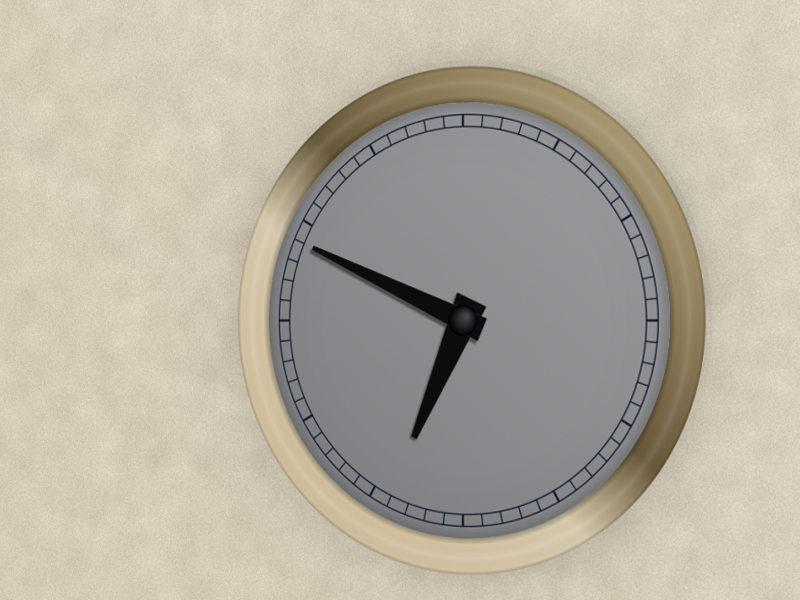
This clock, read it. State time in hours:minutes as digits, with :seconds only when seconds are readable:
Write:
6:49
